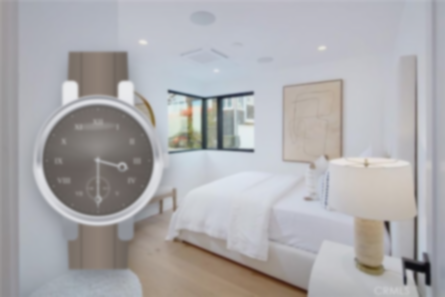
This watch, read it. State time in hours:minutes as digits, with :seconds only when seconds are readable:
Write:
3:30
